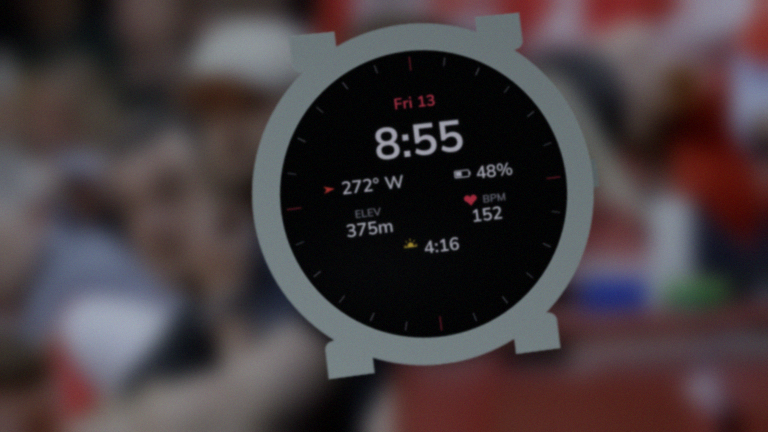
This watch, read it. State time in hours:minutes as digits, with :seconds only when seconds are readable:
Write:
8:55
